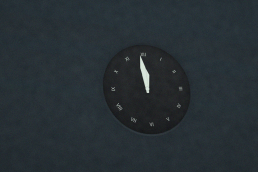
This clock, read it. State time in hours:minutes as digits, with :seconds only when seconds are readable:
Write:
11:59
